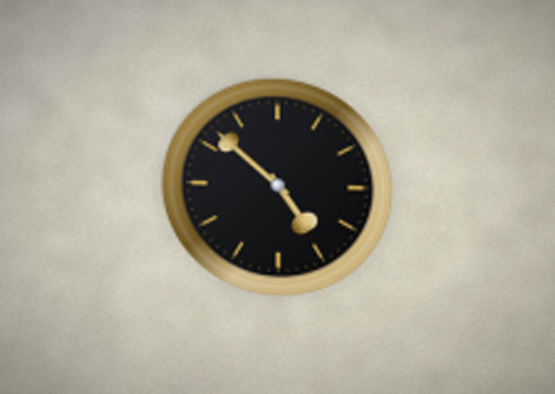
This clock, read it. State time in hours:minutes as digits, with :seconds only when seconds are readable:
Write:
4:52
